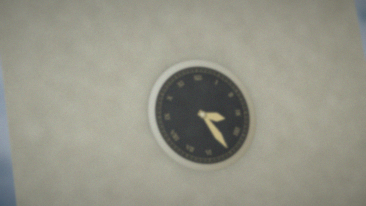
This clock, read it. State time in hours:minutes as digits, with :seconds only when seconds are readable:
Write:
3:25
